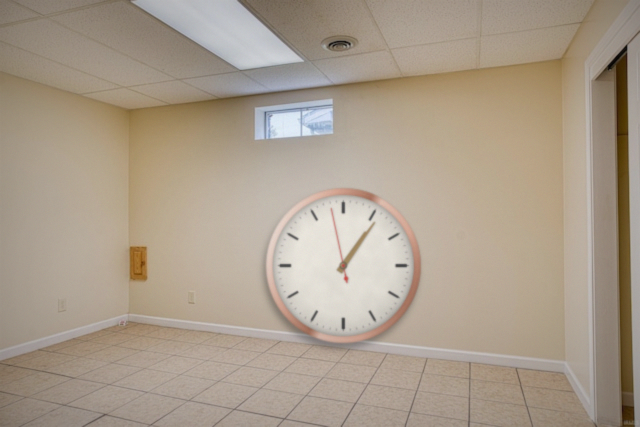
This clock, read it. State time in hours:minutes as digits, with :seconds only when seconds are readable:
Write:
1:05:58
